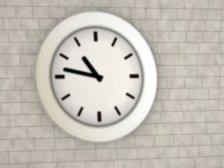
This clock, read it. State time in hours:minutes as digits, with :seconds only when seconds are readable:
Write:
10:47
